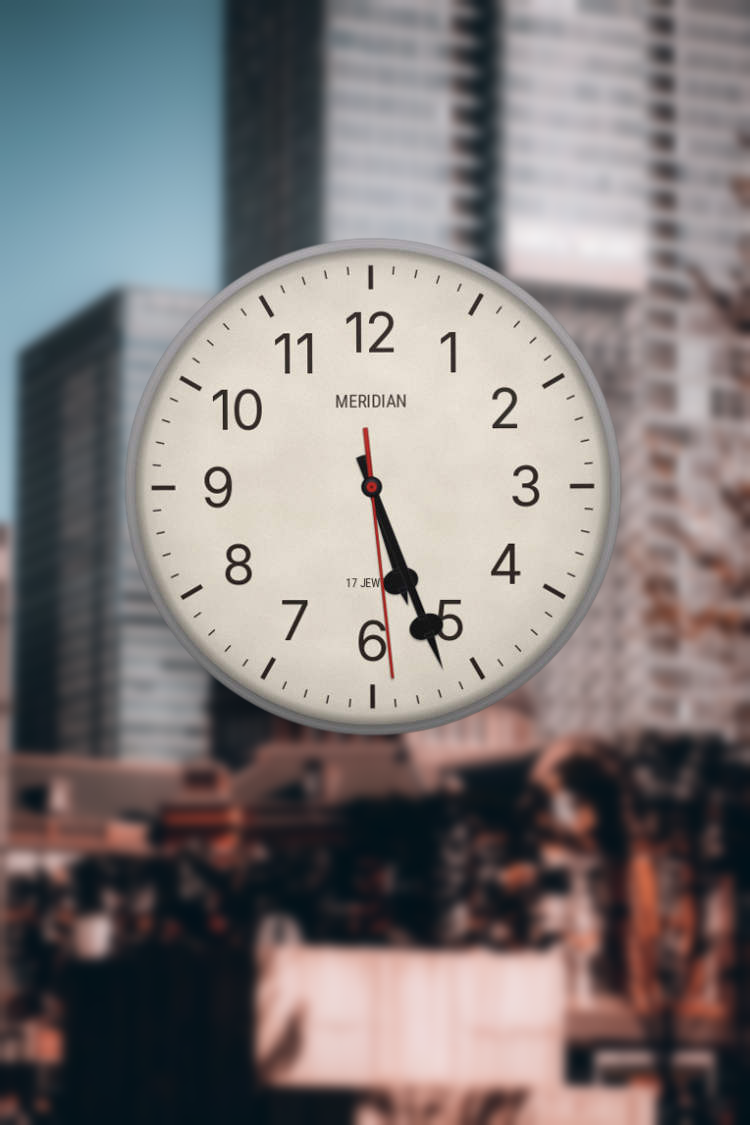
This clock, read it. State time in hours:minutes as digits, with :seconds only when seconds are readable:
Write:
5:26:29
